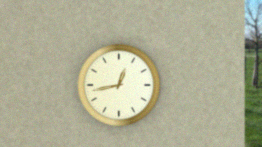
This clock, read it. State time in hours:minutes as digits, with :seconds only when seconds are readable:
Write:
12:43
